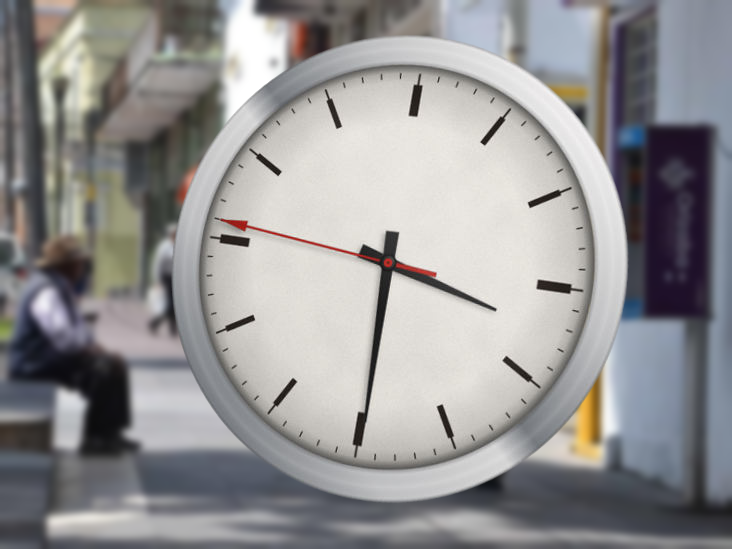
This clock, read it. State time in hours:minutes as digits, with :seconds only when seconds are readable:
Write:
3:29:46
